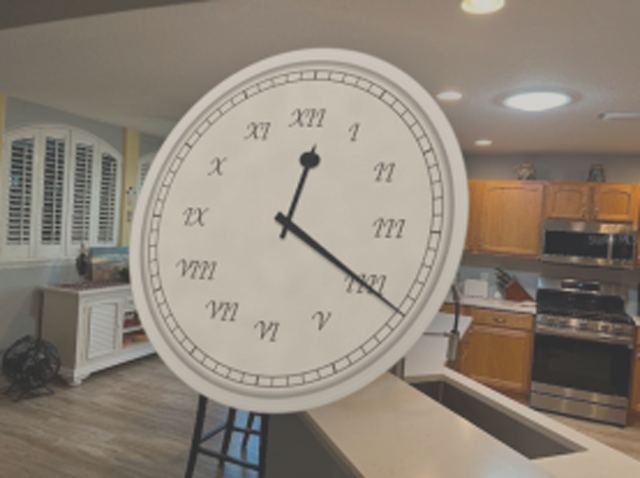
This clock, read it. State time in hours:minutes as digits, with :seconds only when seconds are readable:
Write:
12:20
